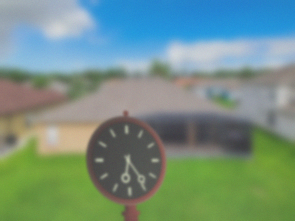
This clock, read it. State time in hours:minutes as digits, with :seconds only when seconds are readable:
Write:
6:24
